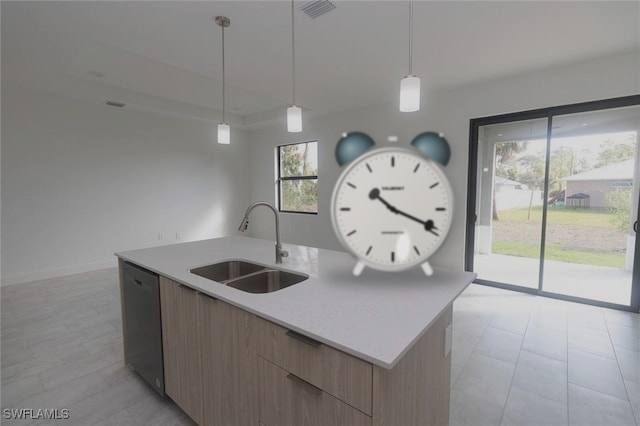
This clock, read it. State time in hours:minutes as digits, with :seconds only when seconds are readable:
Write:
10:19
